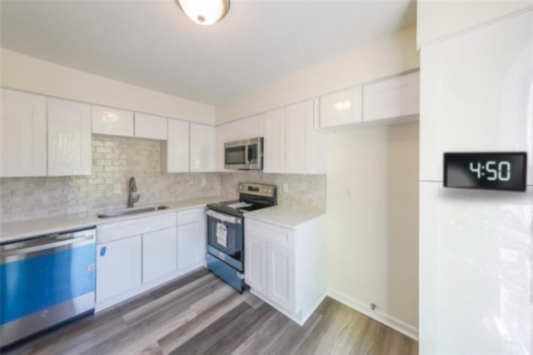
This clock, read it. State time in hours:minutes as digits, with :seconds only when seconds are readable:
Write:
4:50
